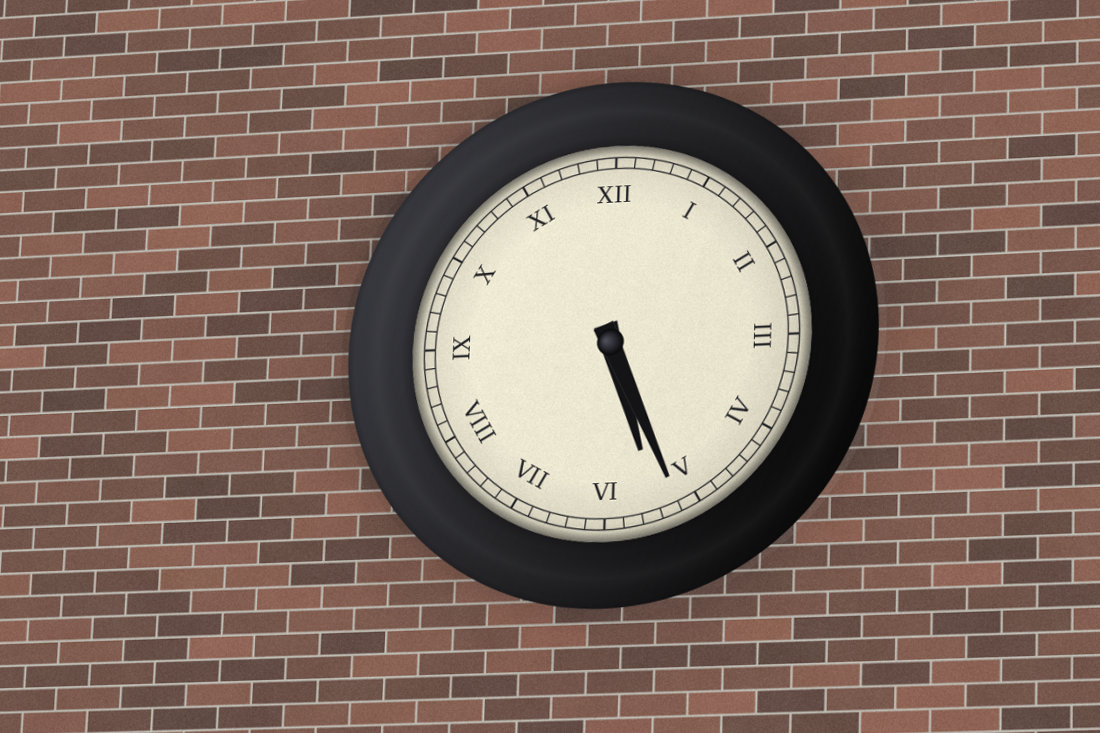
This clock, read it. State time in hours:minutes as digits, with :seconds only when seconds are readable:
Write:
5:26
